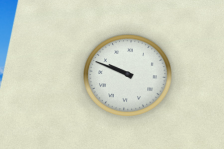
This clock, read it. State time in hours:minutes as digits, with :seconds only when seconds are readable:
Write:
9:48
